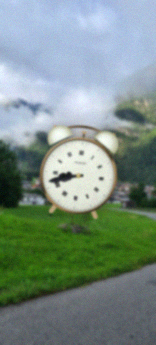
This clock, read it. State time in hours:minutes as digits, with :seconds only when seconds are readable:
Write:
8:42
